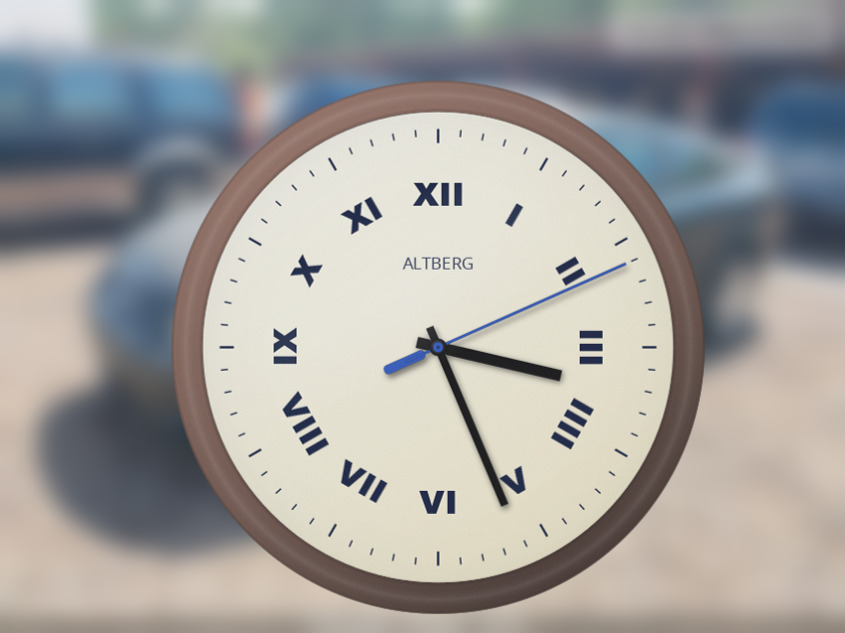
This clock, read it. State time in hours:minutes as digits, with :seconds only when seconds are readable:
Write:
3:26:11
